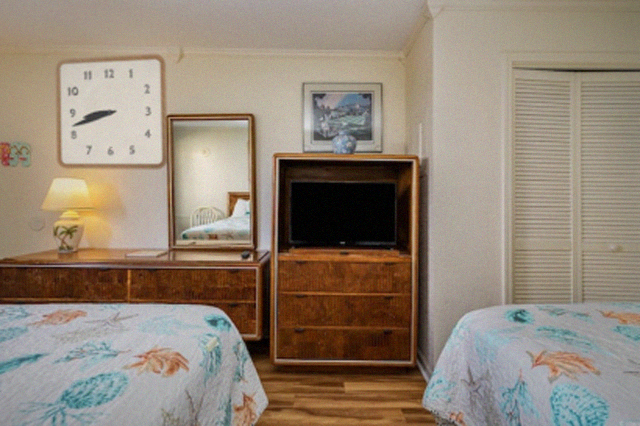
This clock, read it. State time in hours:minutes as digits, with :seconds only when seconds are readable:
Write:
8:42
